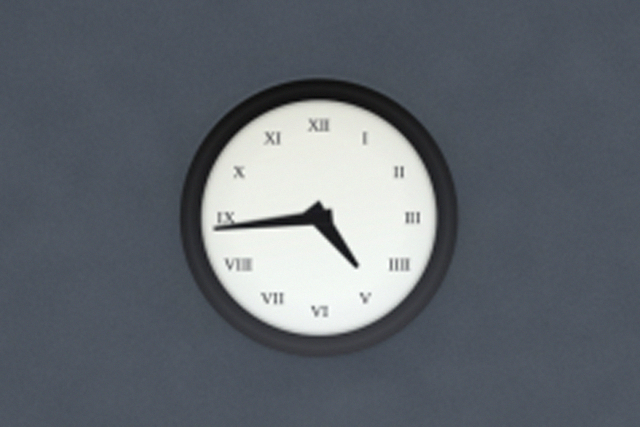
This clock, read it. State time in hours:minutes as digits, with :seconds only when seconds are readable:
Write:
4:44
